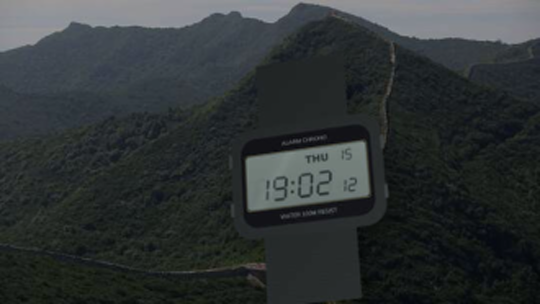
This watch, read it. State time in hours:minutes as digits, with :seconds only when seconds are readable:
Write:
19:02:12
